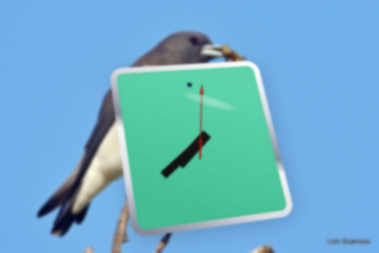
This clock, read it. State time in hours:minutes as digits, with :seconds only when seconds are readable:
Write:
7:39:02
